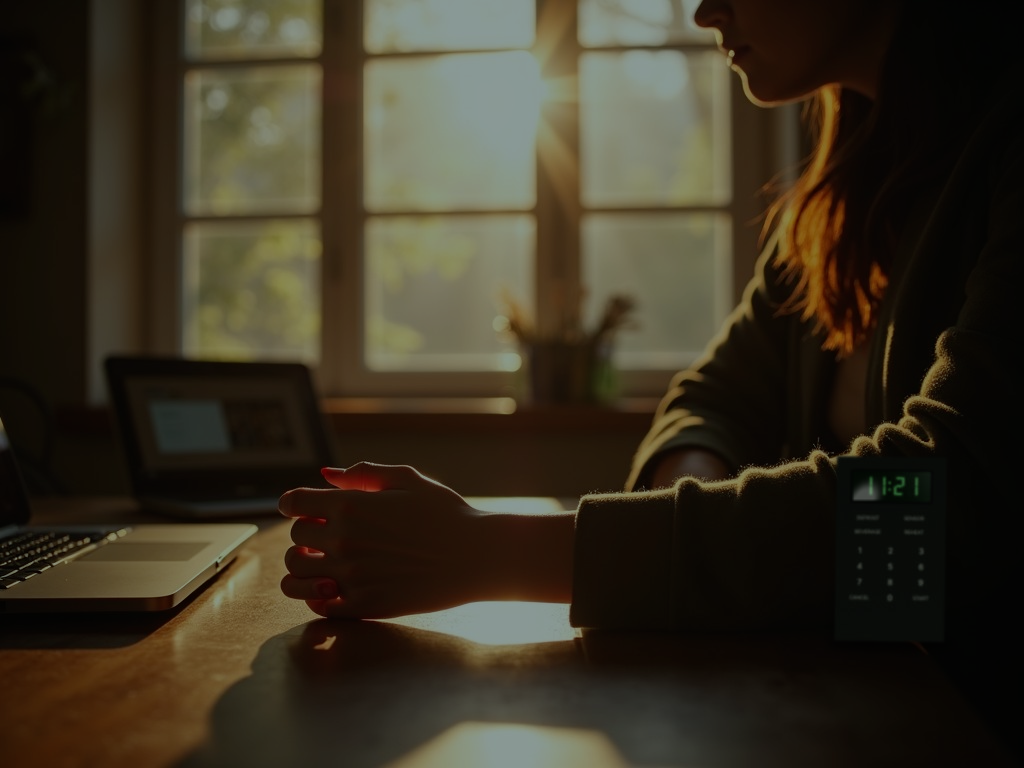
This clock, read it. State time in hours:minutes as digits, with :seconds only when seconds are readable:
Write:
11:21
